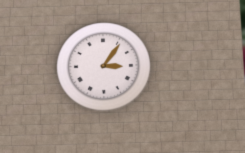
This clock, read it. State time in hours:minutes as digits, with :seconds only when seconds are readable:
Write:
3:06
